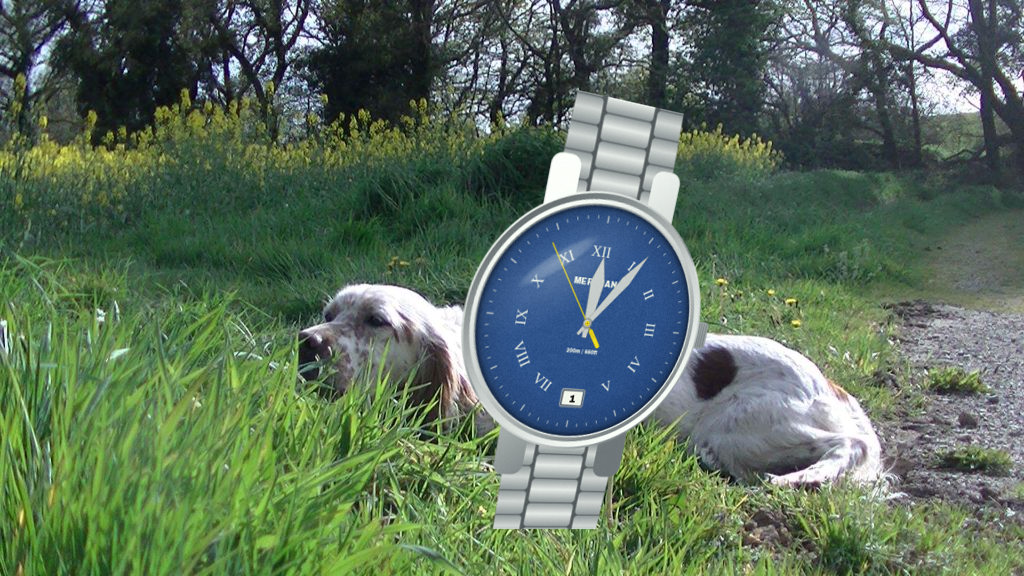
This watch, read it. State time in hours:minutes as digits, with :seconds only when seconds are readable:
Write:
12:05:54
